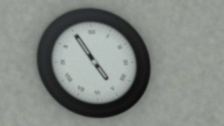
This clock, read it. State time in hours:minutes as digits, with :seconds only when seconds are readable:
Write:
4:55
